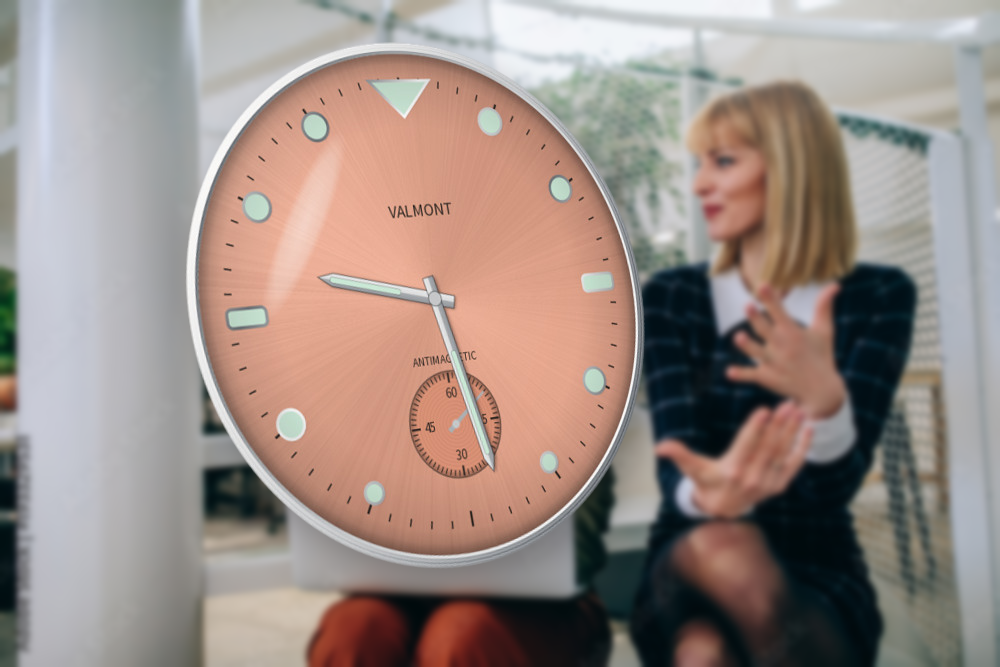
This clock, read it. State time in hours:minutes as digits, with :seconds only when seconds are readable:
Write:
9:28:09
